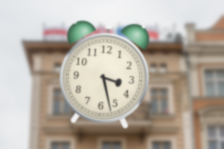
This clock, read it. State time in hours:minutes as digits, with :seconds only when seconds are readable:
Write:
3:27
